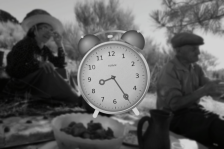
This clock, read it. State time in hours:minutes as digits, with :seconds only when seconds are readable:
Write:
8:25
